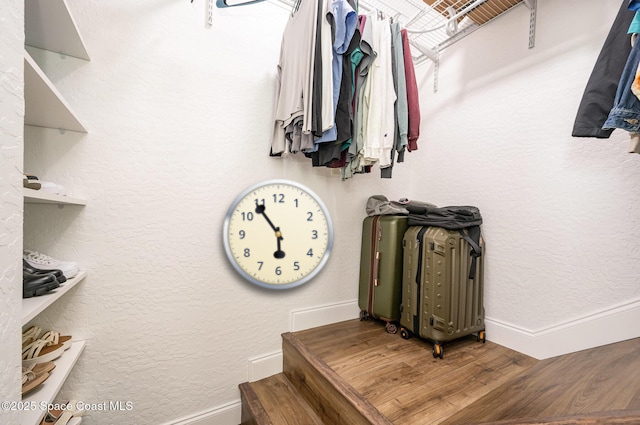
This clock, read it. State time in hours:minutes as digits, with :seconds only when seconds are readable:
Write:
5:54
